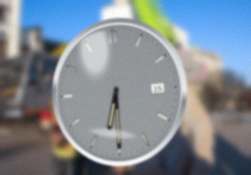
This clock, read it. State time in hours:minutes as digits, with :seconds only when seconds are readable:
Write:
6:30
